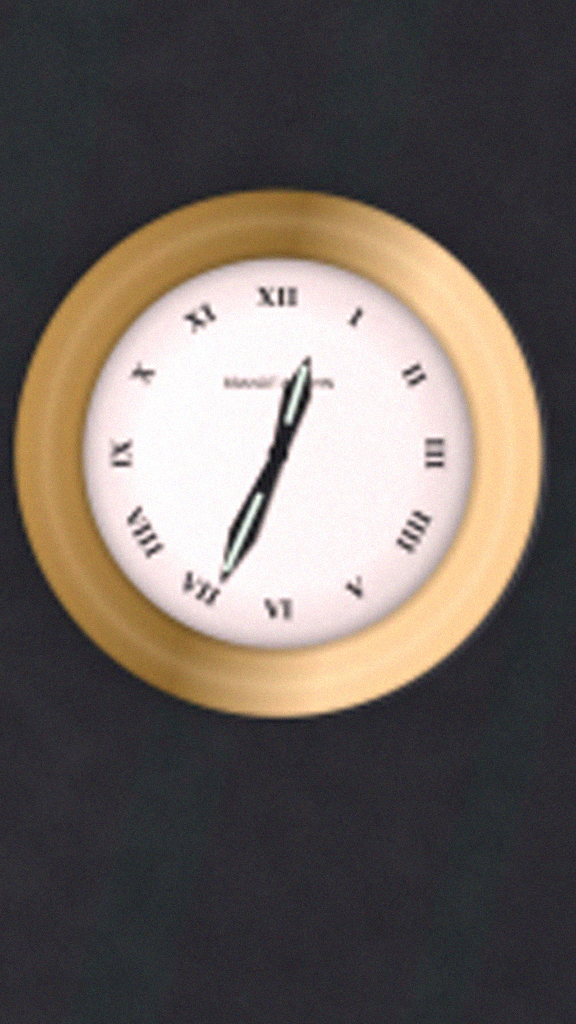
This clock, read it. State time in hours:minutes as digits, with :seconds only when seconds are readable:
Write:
12:34
